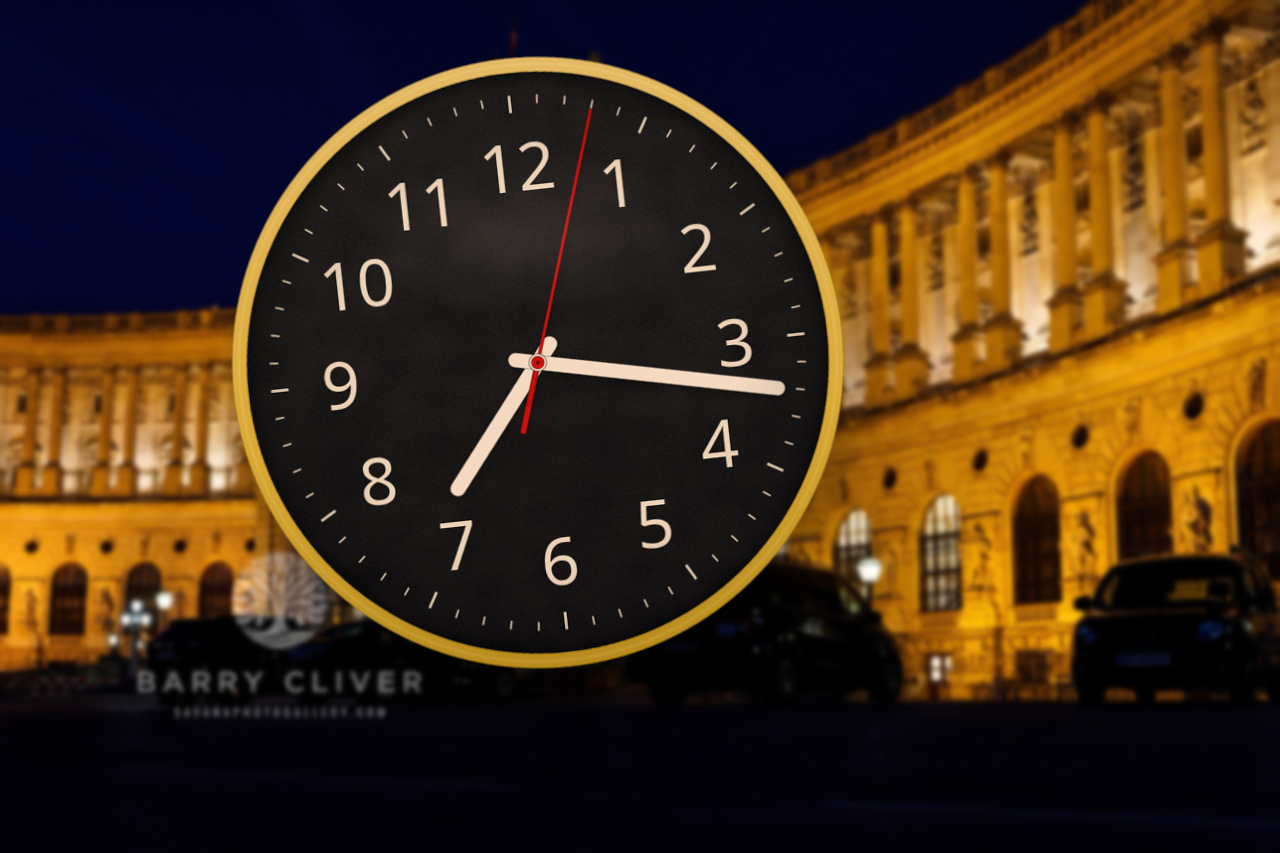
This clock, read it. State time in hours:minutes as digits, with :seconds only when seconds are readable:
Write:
7:17:03
